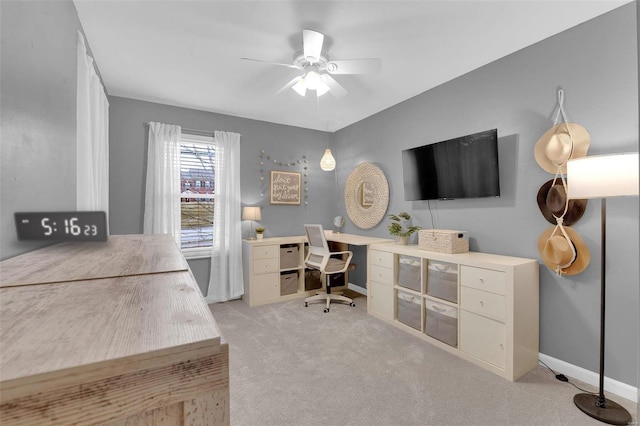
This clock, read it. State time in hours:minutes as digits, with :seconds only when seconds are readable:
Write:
5:16:23
